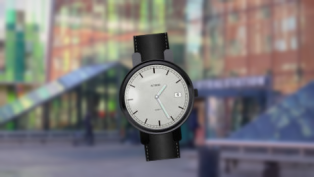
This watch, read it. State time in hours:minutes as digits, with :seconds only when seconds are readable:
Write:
1:26
